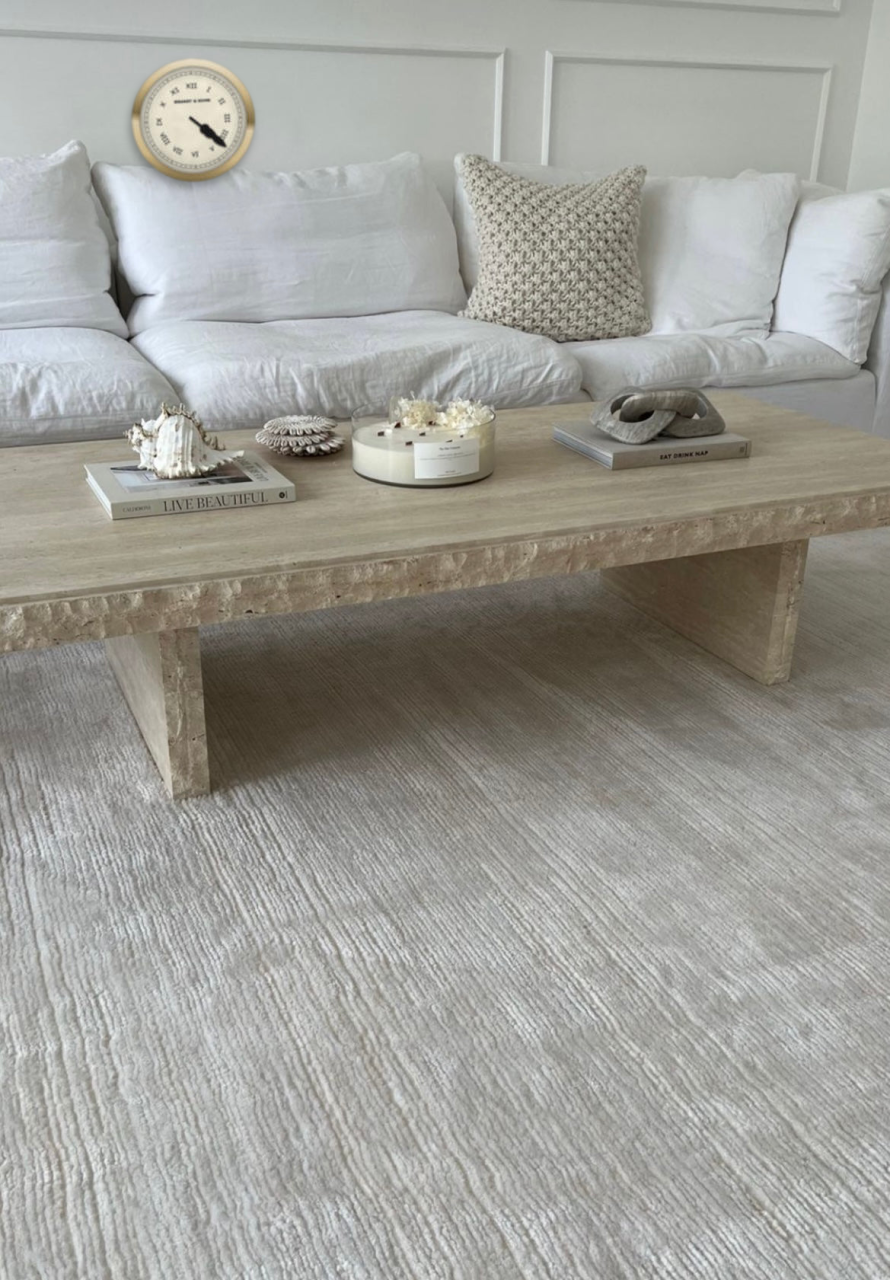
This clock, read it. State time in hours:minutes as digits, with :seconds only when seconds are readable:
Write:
4:22
